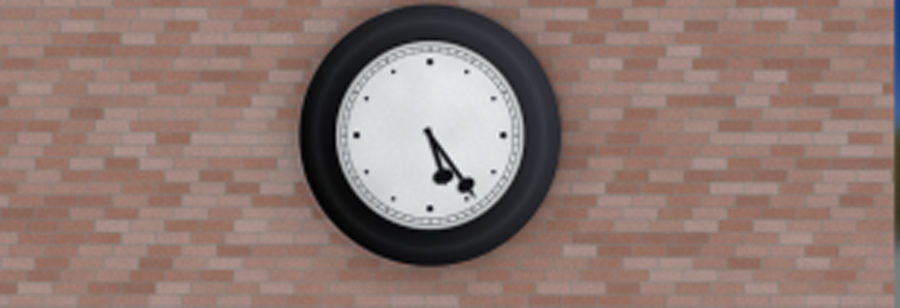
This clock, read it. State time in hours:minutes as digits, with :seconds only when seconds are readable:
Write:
5:24
